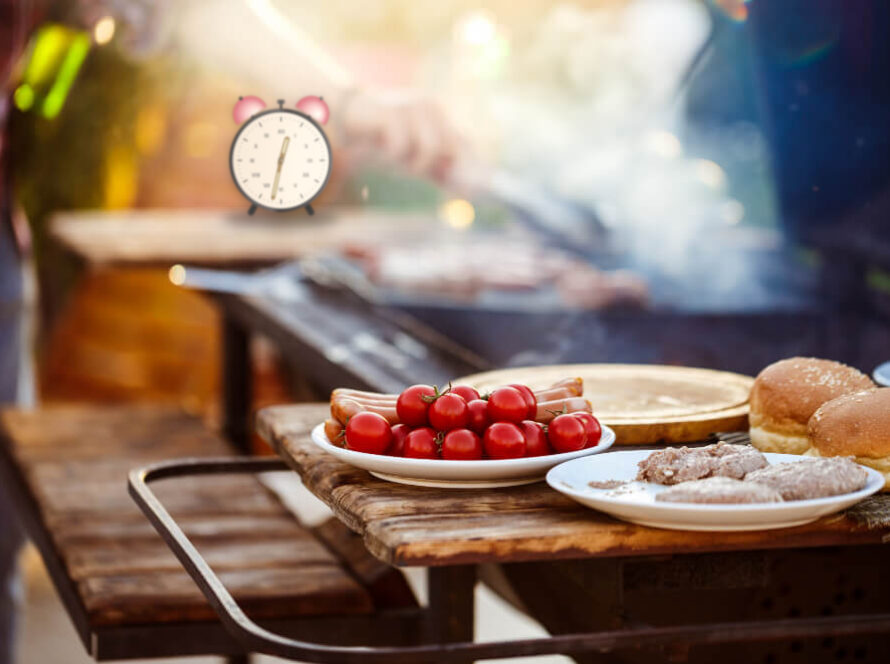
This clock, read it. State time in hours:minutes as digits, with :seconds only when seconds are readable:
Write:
12:32
